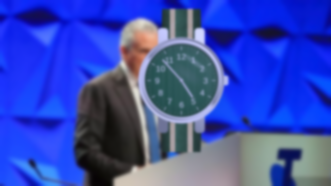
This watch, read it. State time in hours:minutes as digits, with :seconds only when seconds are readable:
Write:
4:53
